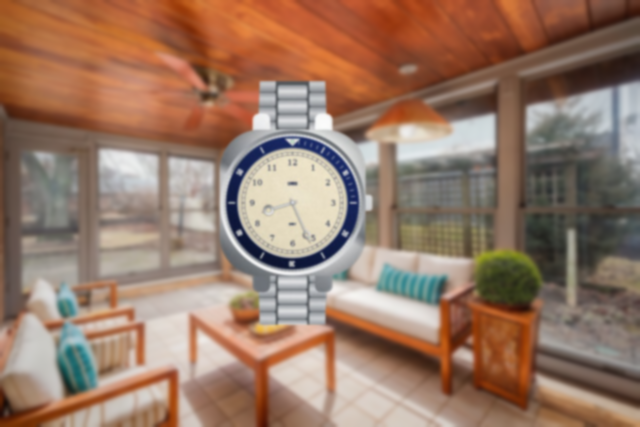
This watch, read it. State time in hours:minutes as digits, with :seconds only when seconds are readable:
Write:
8:26
